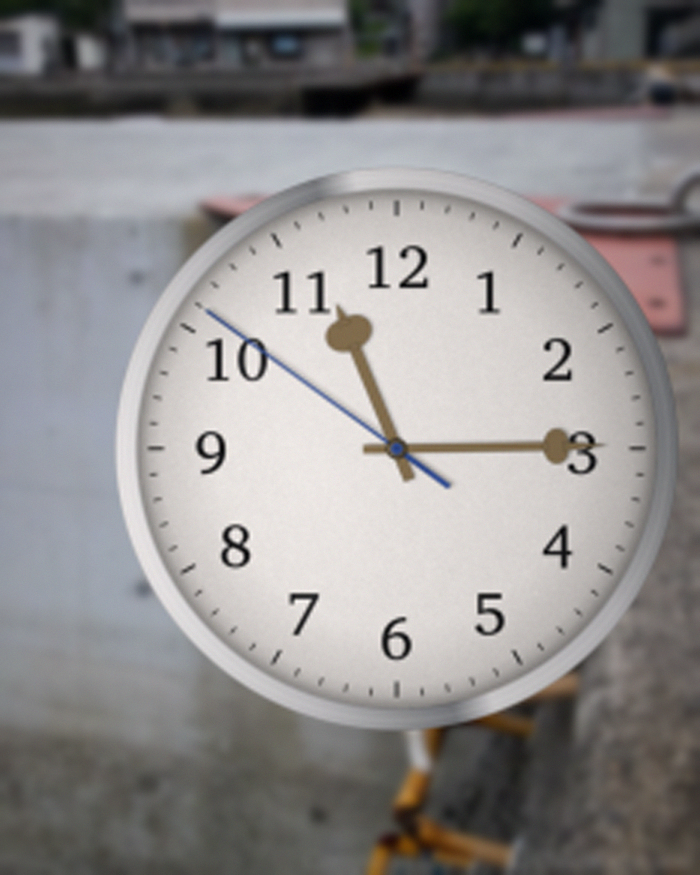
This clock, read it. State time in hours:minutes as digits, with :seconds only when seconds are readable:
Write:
11:14:51
